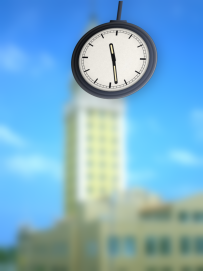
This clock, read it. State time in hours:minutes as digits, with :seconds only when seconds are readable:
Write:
11:28
